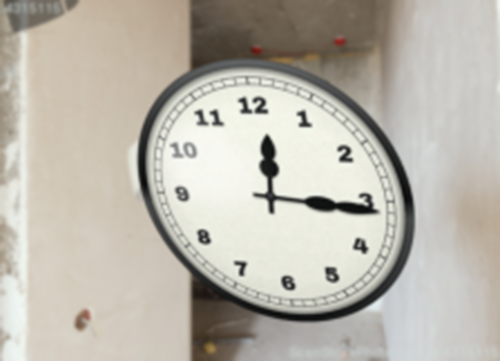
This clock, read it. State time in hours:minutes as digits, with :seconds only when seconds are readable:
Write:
12:16
